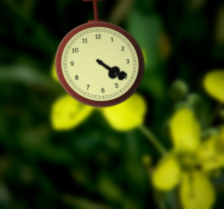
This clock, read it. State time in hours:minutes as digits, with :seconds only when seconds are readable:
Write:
4:21
